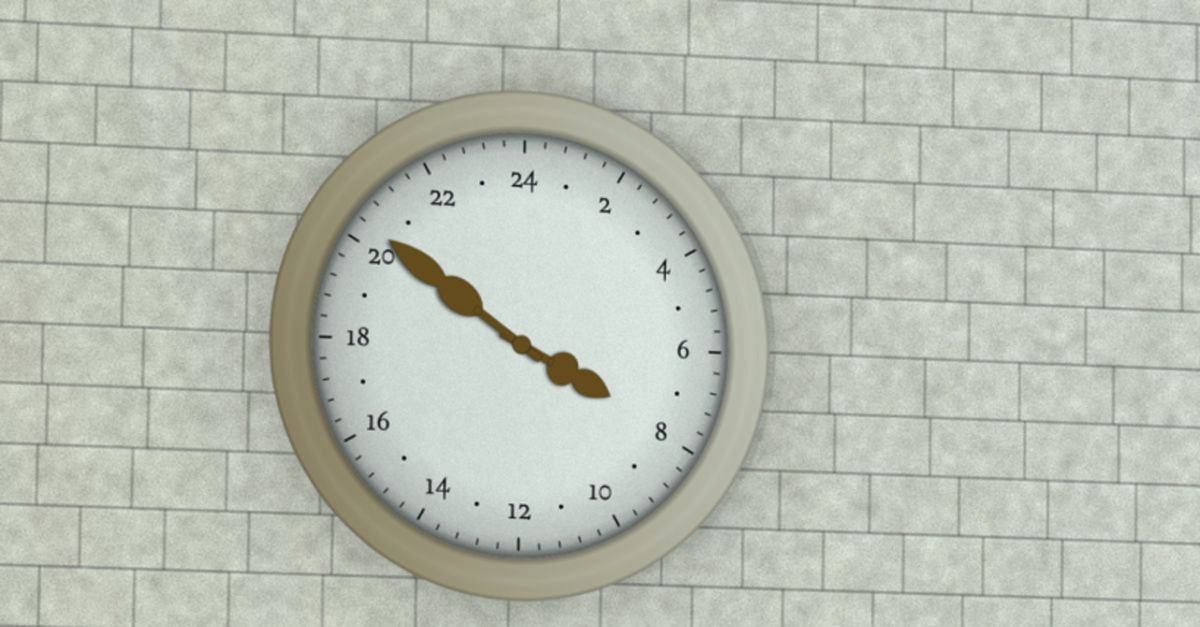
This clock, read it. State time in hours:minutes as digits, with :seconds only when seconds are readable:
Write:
7:51
